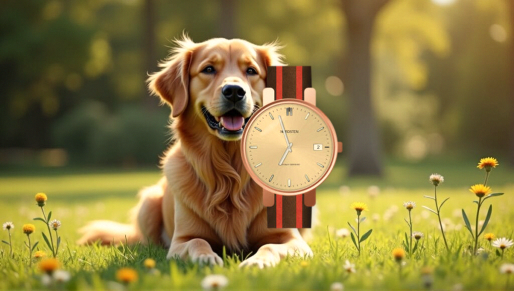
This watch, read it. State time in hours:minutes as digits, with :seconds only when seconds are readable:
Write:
6:57
